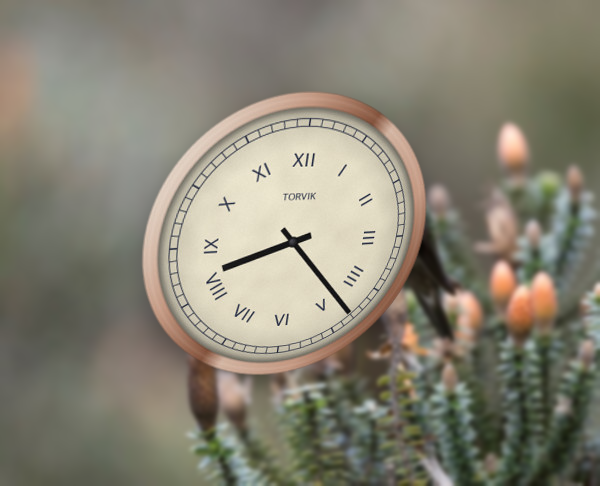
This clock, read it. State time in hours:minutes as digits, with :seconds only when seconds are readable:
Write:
8:23
